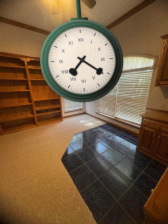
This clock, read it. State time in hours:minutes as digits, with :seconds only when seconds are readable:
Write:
7:21
